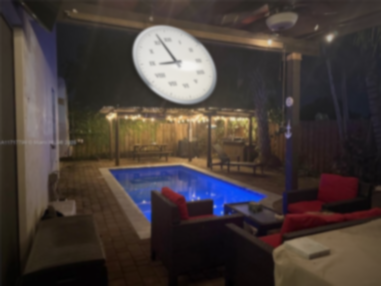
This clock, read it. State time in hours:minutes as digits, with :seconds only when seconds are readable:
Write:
8:57
